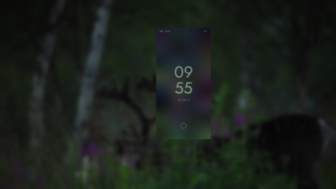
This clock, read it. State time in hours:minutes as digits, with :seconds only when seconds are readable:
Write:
9:55
